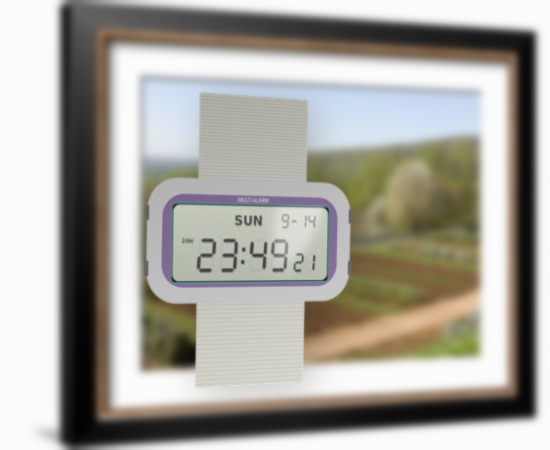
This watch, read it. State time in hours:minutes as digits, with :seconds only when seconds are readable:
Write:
23:49:21
